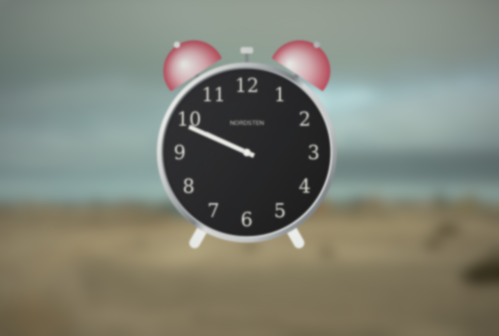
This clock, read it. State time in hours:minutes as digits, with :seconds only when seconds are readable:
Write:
9:49
